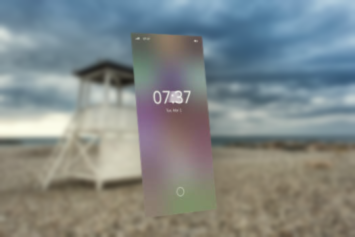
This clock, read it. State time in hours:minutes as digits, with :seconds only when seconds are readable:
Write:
7:37
